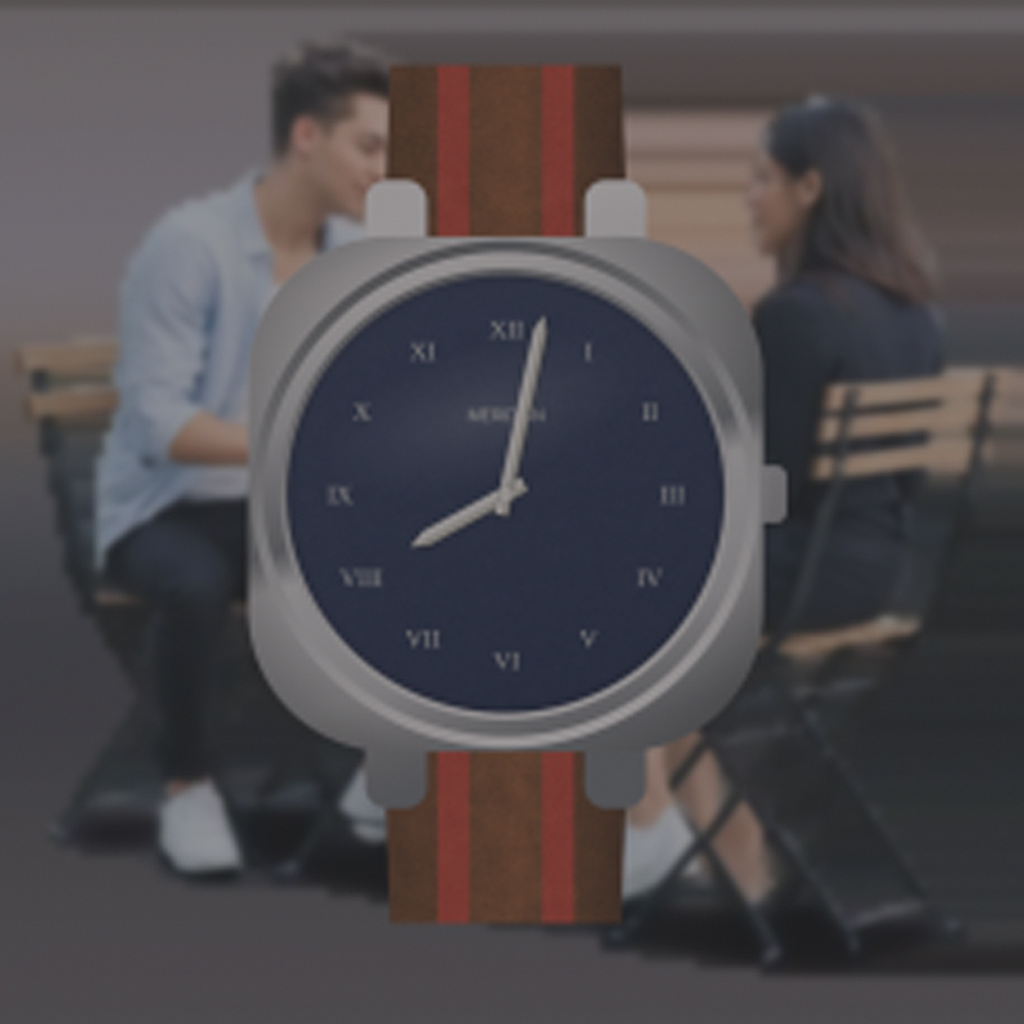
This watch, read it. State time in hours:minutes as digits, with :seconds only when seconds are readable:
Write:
8:02
